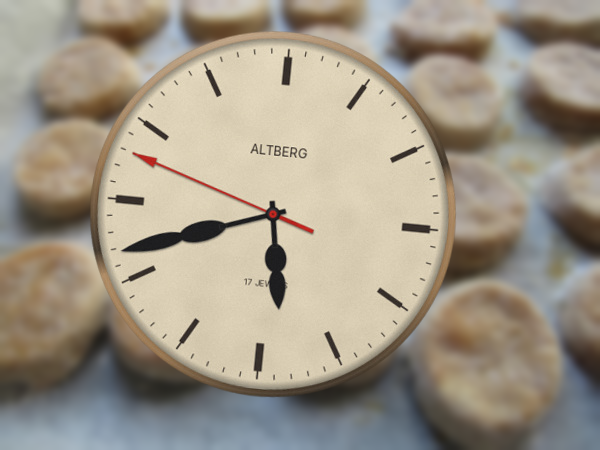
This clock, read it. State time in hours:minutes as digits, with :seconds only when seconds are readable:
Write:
5:41:48
